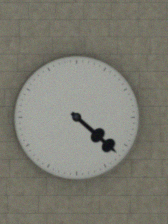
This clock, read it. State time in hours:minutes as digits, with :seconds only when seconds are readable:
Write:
4:22
